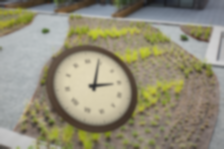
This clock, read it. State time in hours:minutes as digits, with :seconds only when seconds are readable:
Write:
3:04
